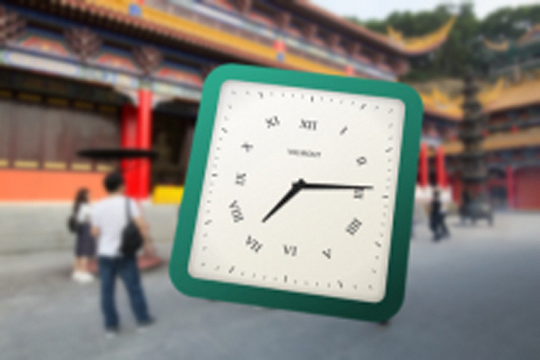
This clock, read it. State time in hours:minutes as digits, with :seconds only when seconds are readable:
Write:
7:14
